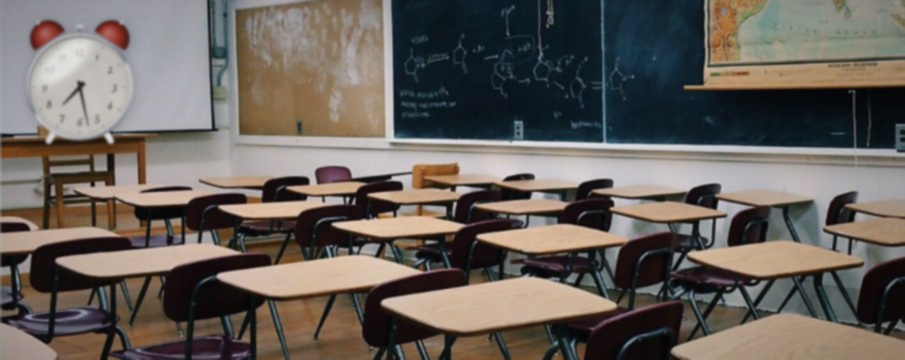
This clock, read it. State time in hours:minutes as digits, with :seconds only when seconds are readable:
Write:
7:28
